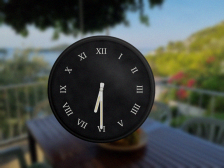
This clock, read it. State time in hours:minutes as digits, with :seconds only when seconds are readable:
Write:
6:30
